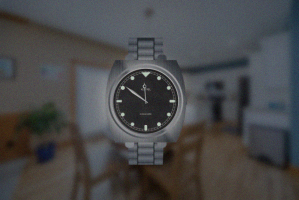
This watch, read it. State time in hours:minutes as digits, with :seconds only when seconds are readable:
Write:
11:51
